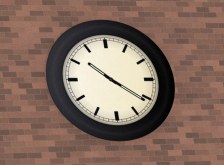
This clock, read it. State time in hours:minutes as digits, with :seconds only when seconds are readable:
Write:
10:21
